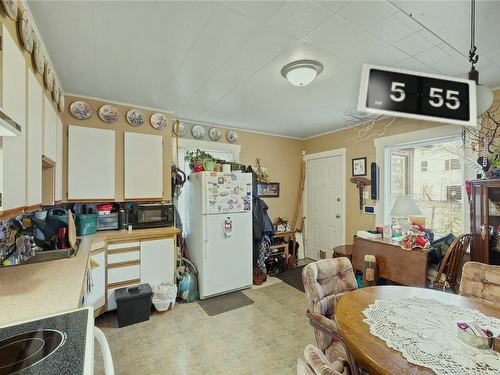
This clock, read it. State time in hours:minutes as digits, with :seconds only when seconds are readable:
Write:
5:55
